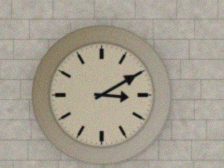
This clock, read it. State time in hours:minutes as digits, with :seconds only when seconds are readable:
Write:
3:10
